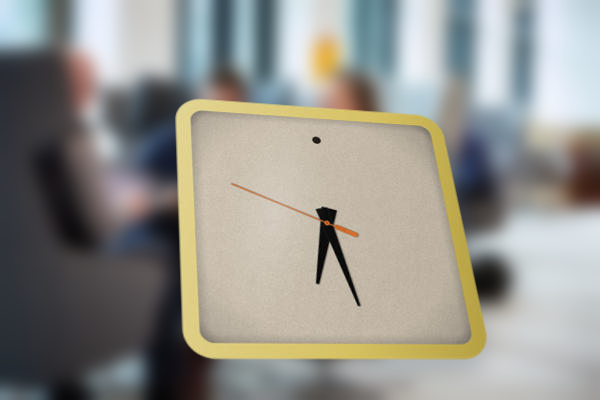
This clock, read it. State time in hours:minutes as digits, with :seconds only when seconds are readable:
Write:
6:27:49
